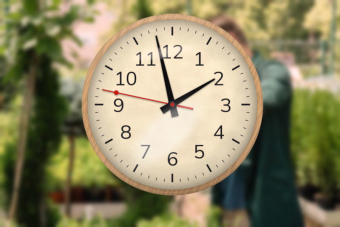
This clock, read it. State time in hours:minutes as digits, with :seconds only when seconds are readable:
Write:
1:57:47
